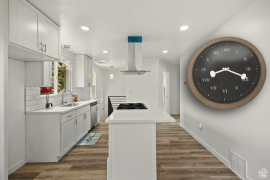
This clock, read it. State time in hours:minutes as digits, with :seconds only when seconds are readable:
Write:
8:19
